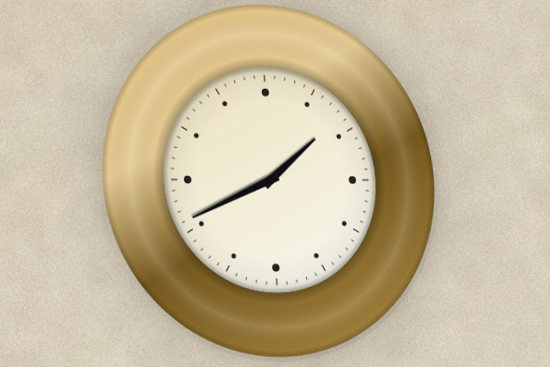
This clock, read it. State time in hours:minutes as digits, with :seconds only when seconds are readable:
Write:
1:41
